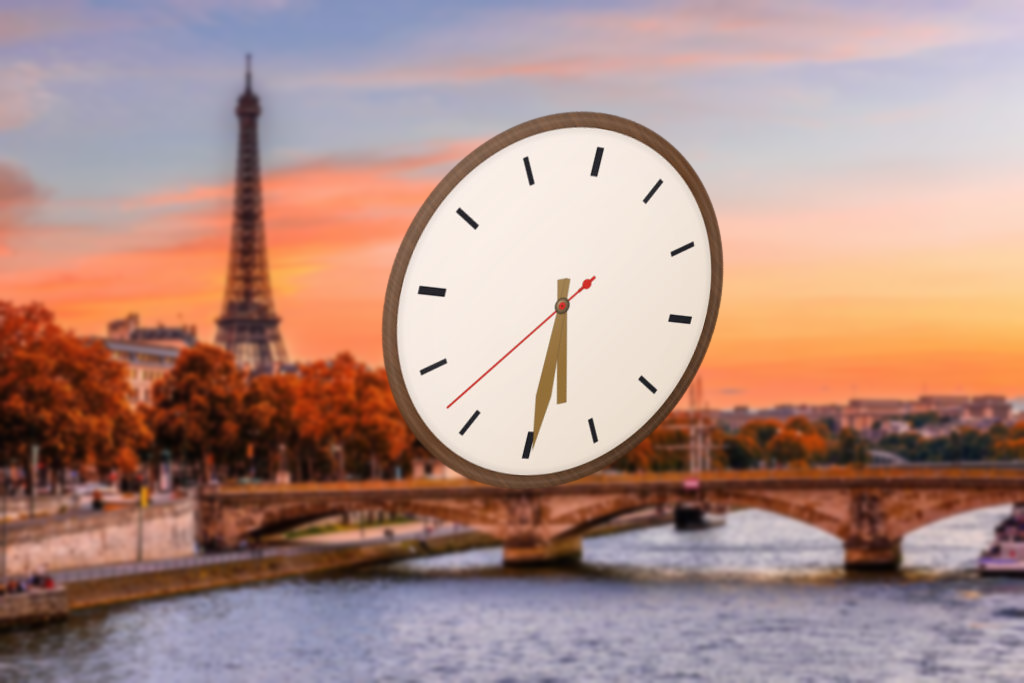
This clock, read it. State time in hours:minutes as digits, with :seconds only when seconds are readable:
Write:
5:29:37
